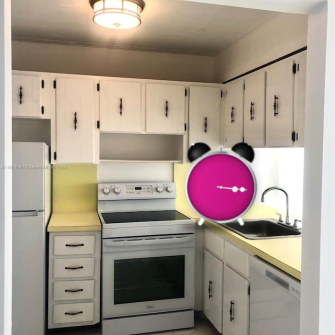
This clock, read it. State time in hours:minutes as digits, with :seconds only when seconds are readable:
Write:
3:16
